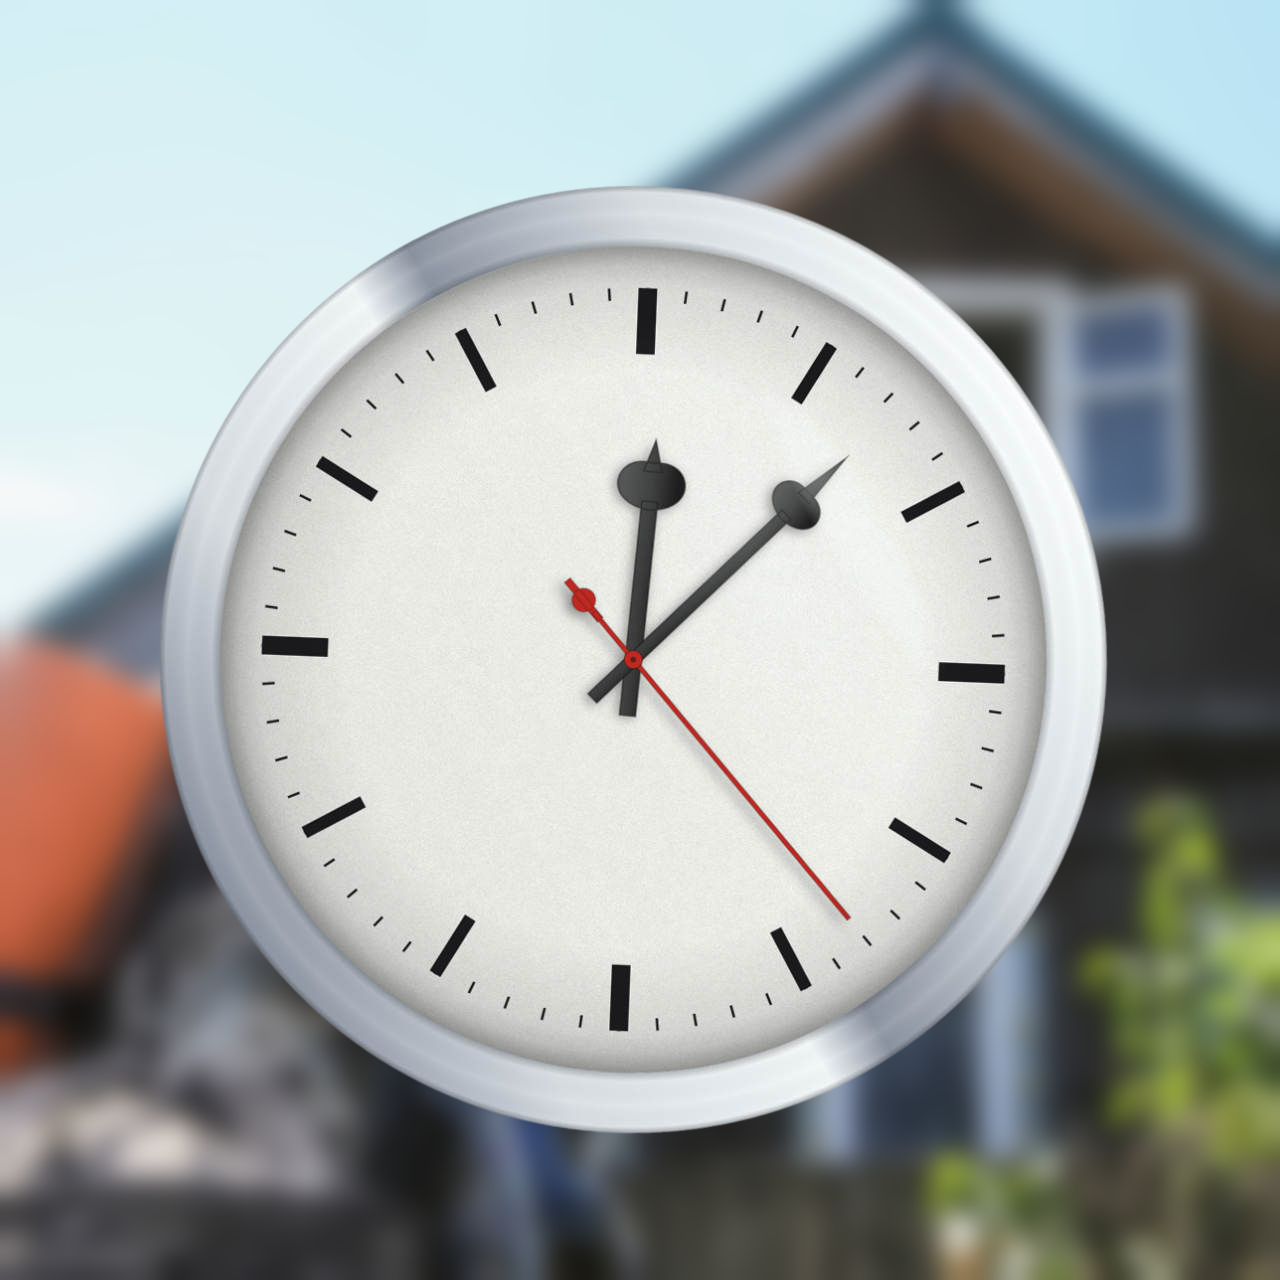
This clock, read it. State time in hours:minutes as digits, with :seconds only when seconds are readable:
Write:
12:07:23
